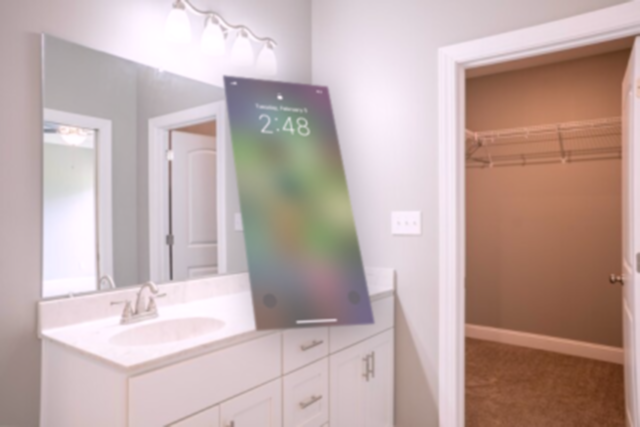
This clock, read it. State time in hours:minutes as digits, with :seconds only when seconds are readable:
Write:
2:48
